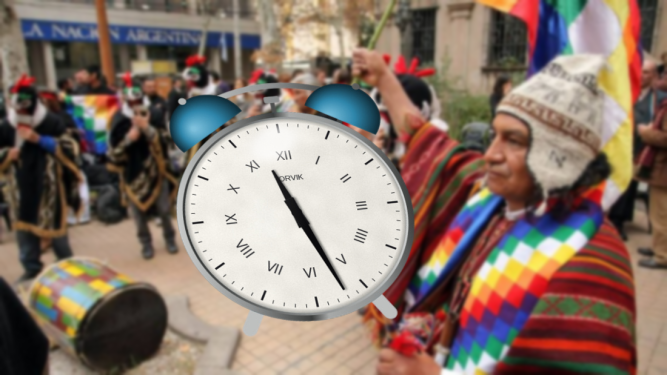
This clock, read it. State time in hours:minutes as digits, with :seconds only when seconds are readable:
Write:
11:27
